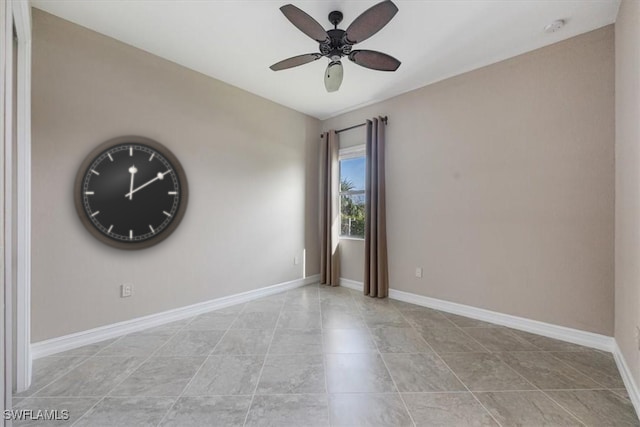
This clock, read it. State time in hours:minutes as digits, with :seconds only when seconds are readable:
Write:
12:10
